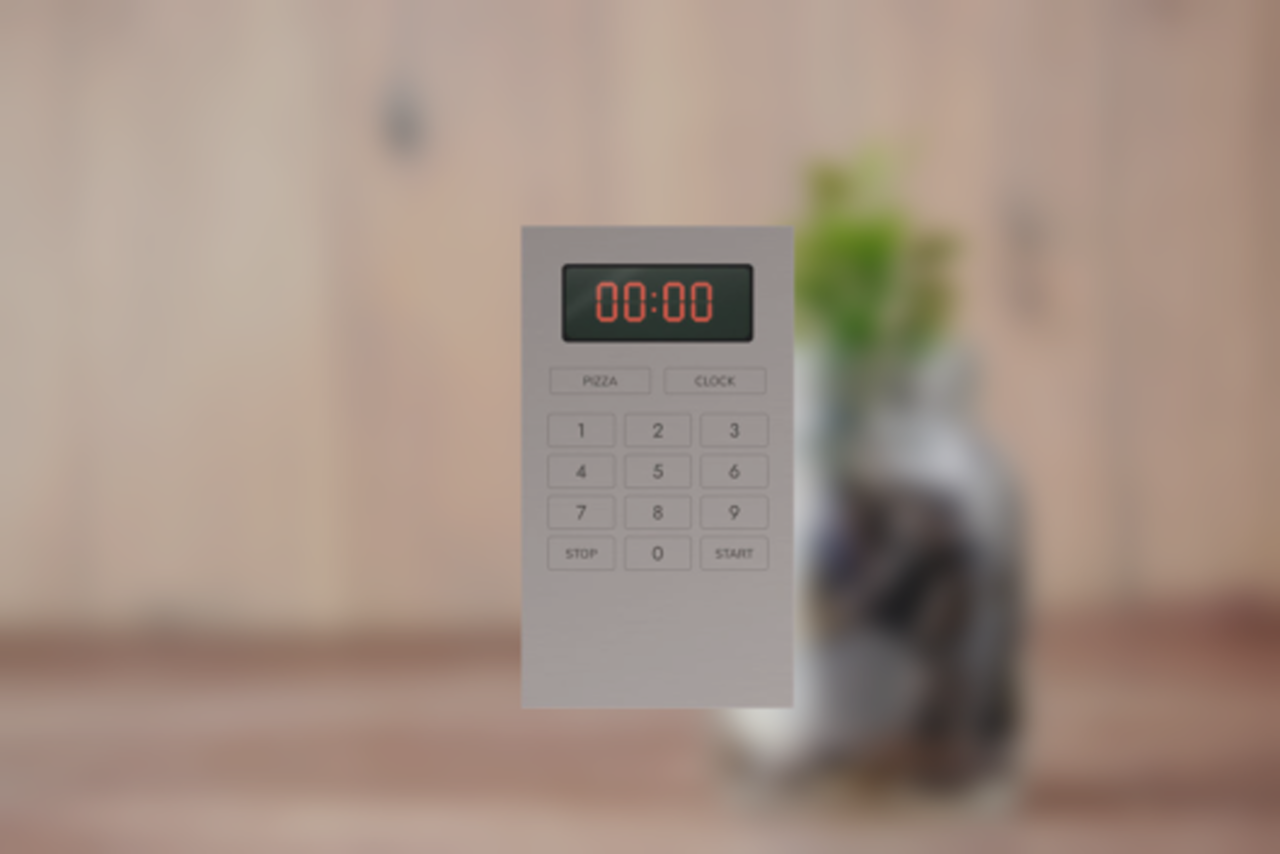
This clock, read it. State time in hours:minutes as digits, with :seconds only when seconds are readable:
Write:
0:00
